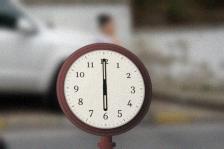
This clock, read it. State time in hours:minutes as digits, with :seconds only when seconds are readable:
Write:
6:00
